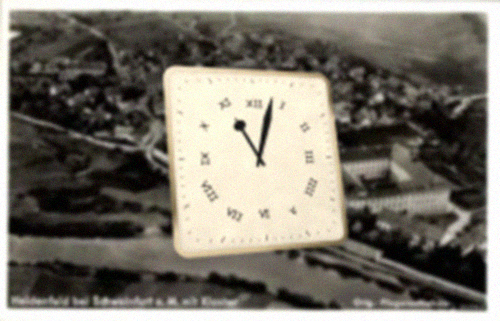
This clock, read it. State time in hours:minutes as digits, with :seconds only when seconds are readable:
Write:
11:03
